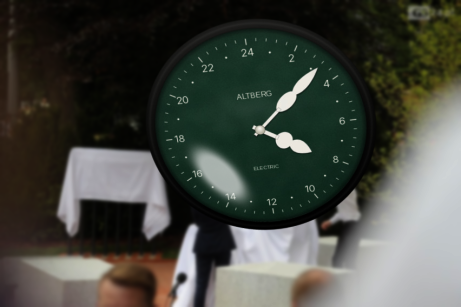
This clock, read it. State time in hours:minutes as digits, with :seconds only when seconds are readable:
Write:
8:08
